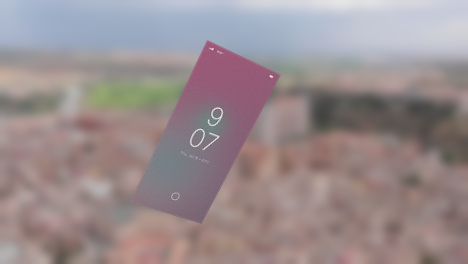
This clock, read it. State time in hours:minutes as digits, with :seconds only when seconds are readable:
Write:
9:07
